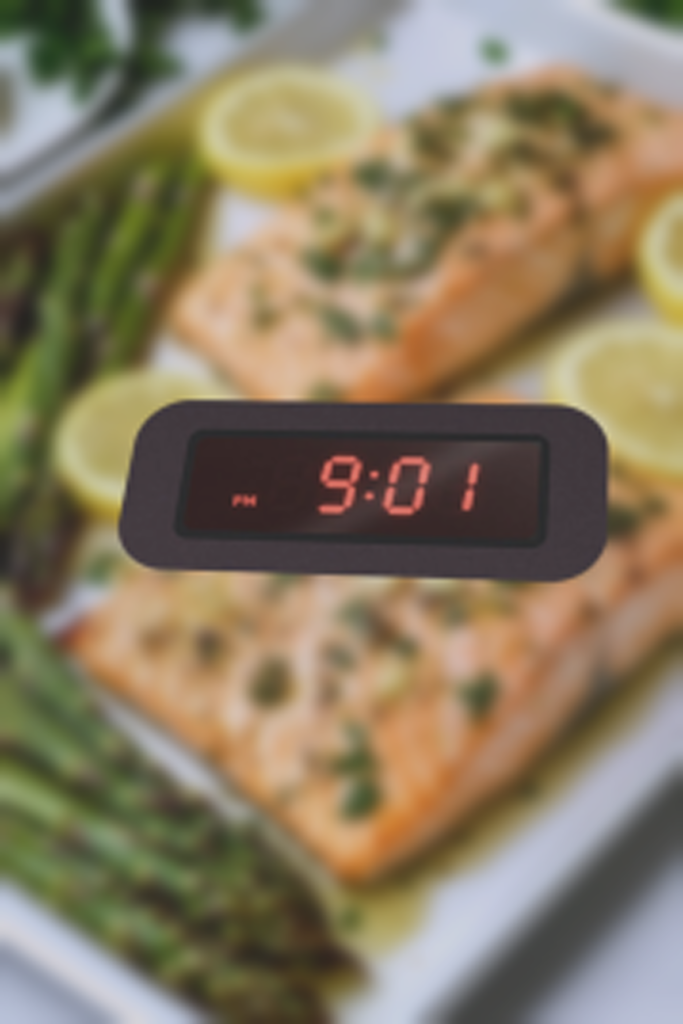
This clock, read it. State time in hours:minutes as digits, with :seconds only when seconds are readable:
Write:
9:01
